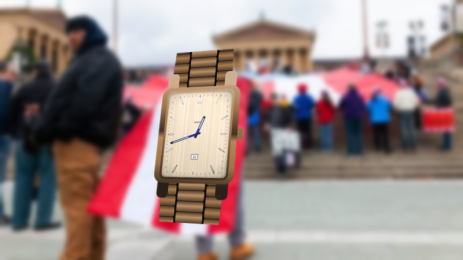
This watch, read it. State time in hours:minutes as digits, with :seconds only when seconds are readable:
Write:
12:42
